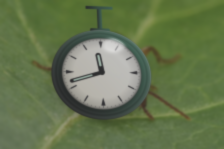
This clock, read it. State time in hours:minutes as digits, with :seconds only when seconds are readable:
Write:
11:42
